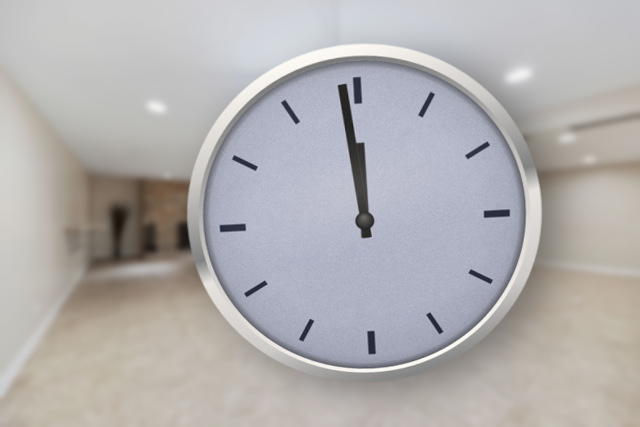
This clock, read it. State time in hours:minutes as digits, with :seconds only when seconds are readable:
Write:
11:59
